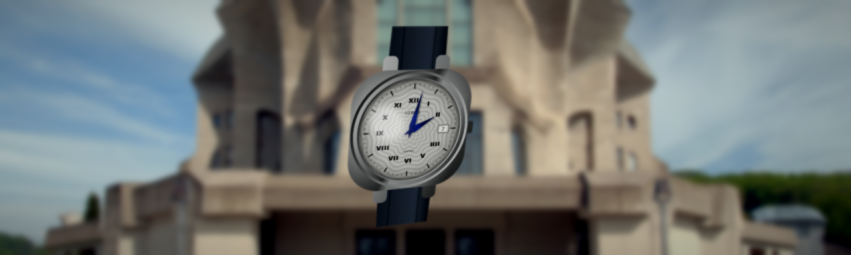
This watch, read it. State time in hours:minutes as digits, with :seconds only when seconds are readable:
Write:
2:02
